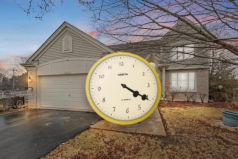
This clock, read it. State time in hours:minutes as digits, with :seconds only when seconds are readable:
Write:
4:21
